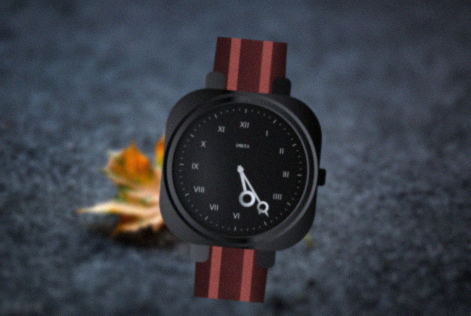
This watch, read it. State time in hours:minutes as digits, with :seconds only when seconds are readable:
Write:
5:24
